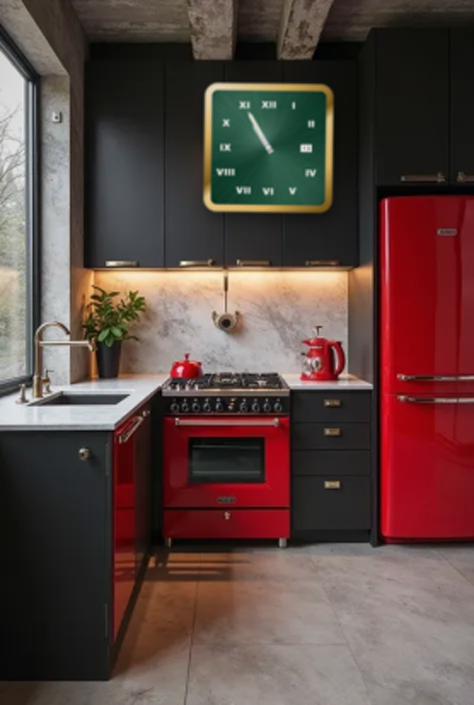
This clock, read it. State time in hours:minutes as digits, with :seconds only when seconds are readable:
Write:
10:55
